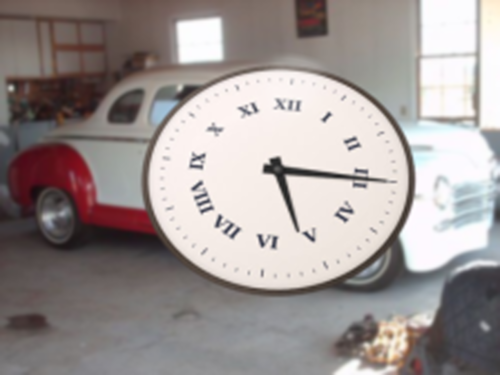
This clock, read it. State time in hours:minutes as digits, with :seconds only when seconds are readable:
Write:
5:15
